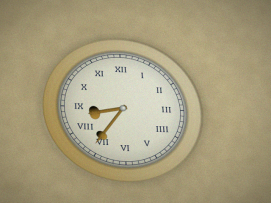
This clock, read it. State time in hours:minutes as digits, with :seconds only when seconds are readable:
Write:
8:36
